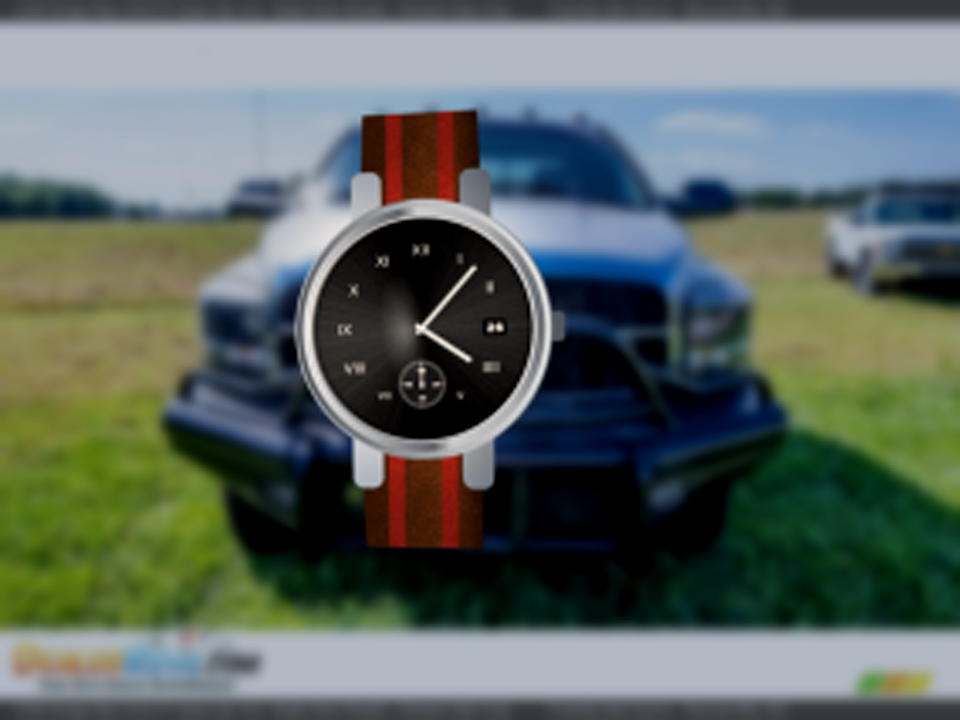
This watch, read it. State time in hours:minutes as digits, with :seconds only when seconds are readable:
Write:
4:07
